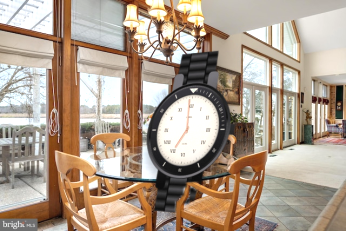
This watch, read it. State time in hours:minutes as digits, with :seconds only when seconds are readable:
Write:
6:59
